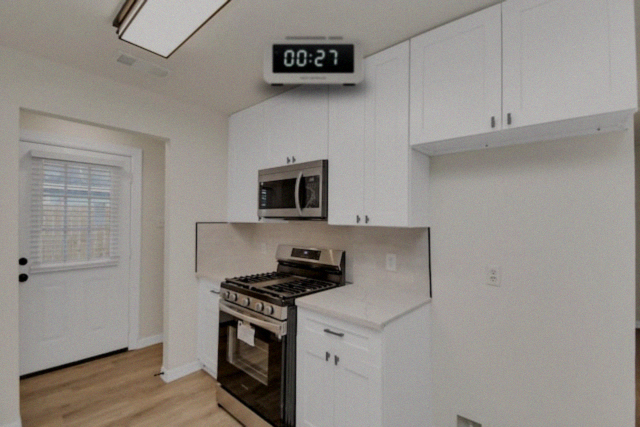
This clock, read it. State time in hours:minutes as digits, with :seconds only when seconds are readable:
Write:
0:27
